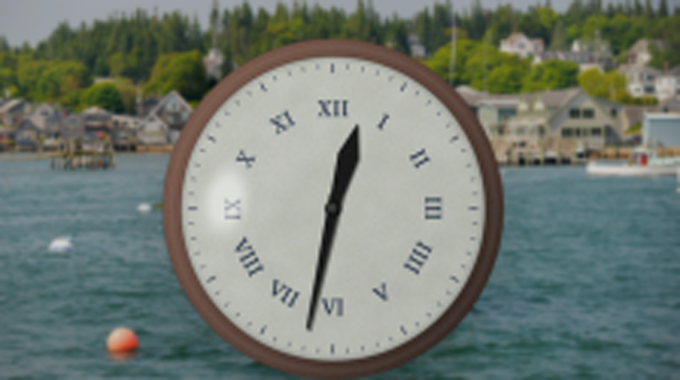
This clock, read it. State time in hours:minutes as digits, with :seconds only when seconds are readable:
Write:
12:32
